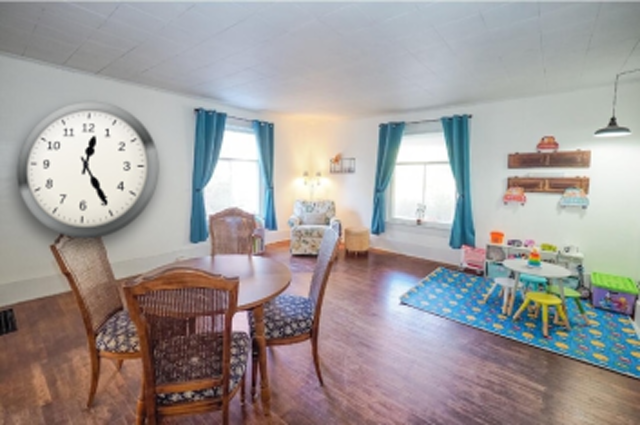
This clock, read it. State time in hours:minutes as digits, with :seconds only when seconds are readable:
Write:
12:25
